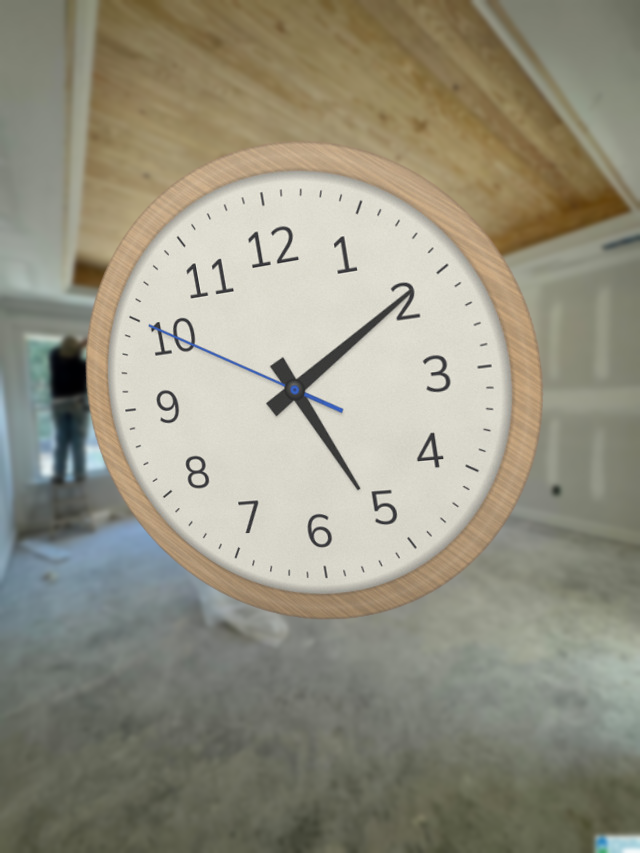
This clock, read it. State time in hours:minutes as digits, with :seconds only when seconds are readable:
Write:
5:09:50
